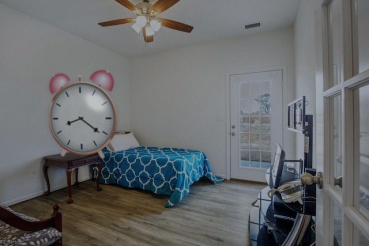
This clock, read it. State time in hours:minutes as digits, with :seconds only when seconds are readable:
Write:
8:21
